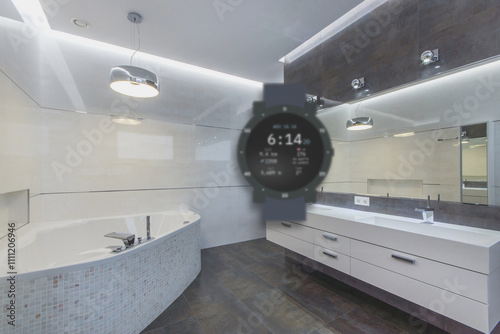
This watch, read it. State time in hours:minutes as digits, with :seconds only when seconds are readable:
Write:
6:14
